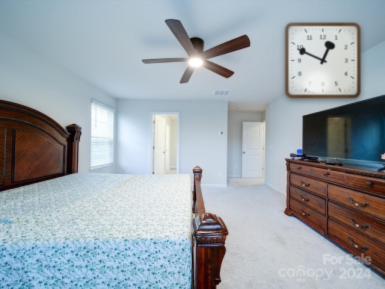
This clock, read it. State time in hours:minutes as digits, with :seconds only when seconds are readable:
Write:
12:49
